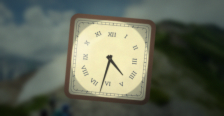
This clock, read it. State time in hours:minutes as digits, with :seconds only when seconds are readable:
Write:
4:32
